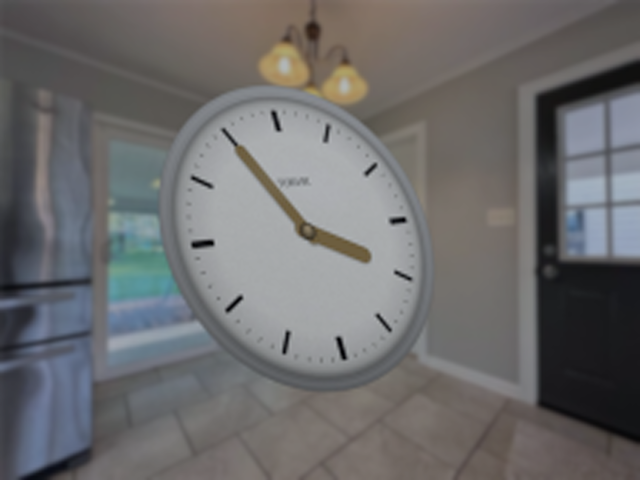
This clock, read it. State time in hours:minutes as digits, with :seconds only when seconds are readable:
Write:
3:55
